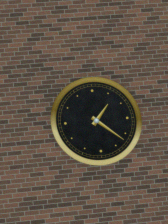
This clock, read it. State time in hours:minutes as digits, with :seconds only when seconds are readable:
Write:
1:22
